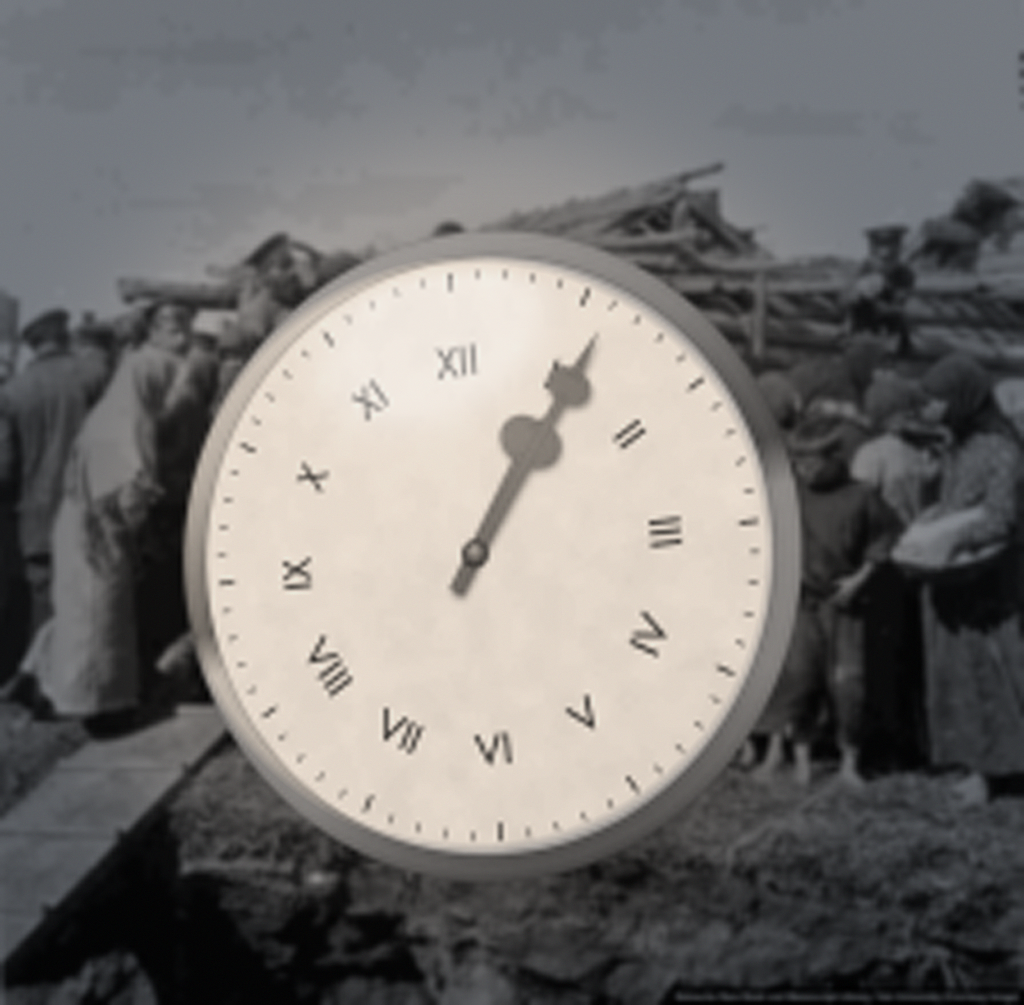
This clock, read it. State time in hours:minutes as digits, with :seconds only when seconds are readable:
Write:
1:06
